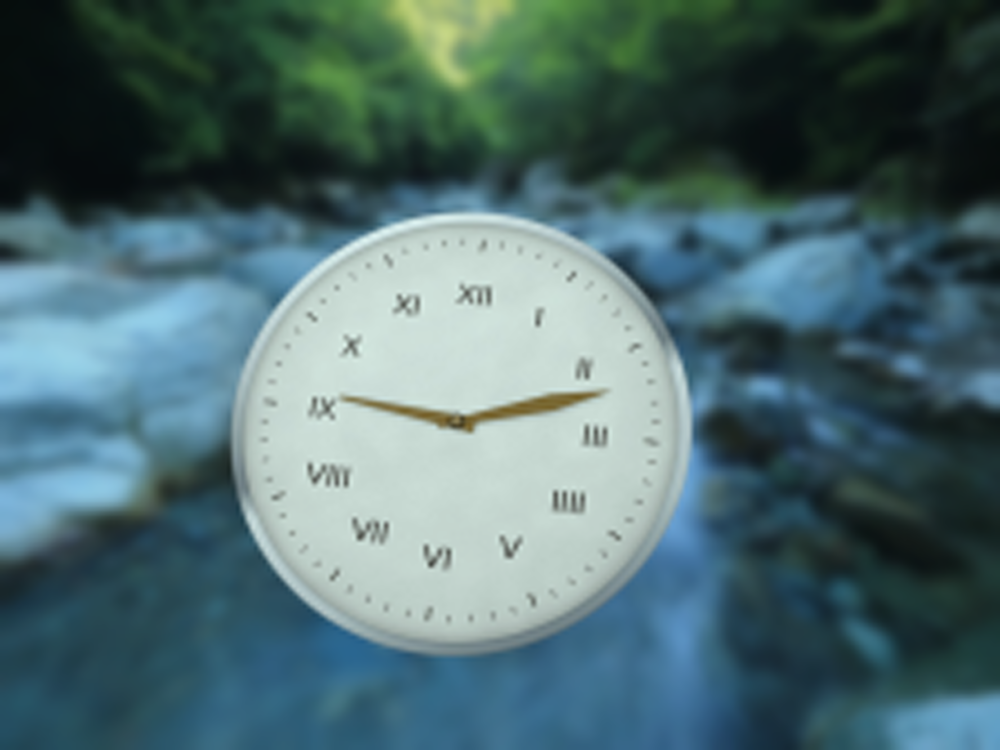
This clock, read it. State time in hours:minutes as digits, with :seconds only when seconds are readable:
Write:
9:12
